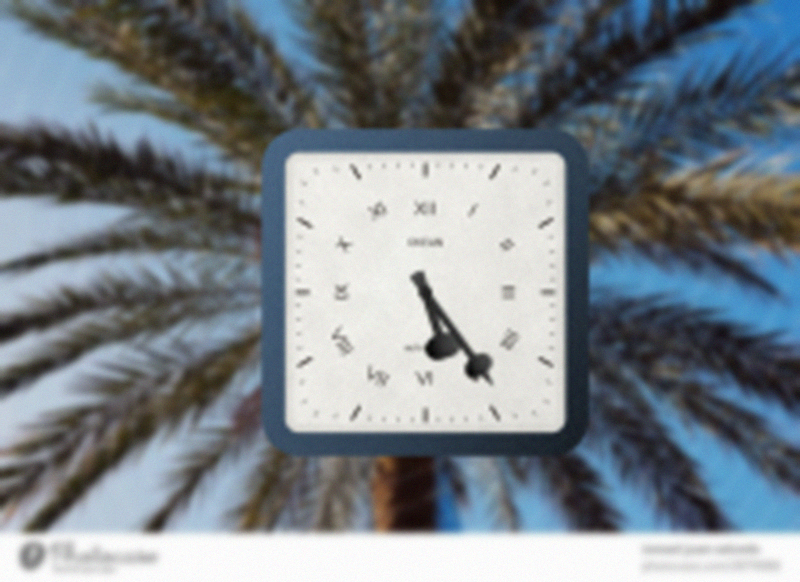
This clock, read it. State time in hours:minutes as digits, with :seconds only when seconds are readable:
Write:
5:24
